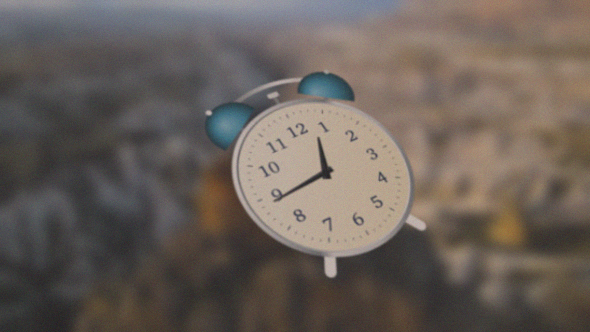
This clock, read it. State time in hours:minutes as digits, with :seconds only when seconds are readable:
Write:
12:44
